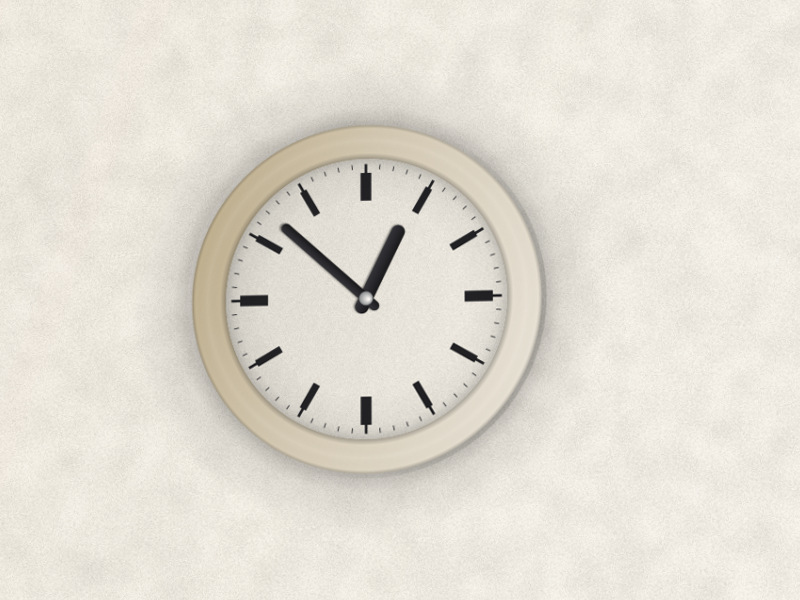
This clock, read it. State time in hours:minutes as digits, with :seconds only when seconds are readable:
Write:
12:52
